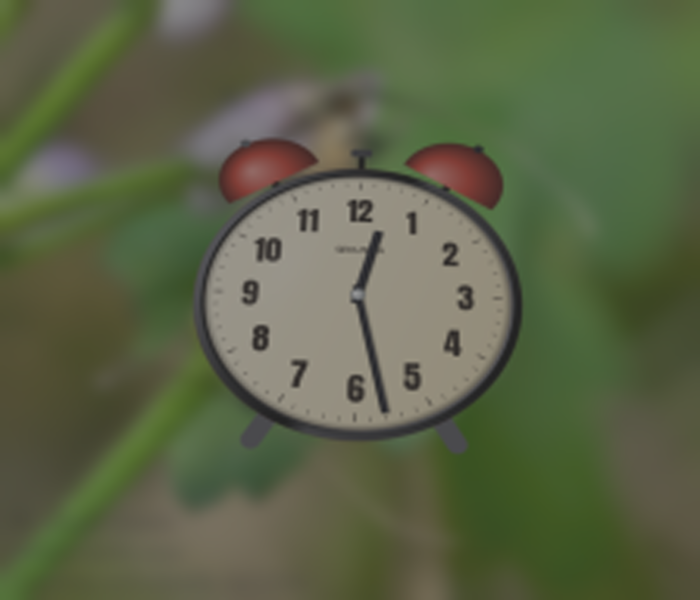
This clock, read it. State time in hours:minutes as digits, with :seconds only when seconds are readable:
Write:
12:28
